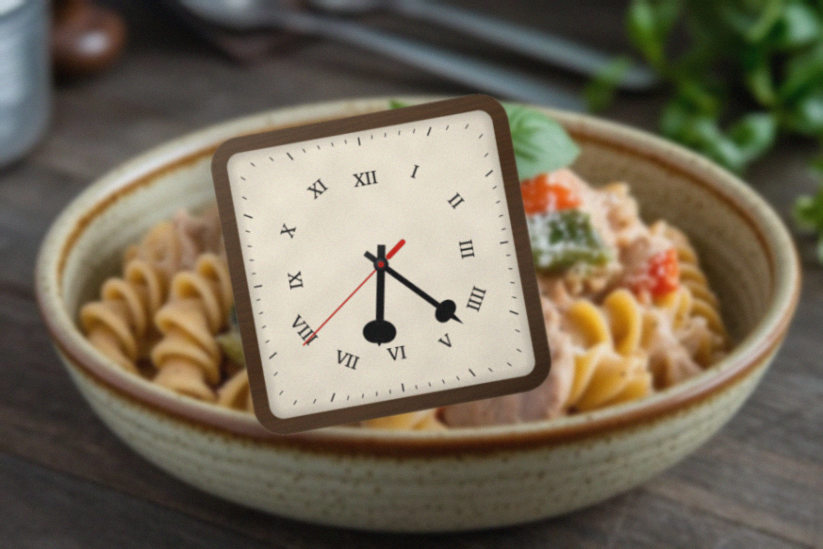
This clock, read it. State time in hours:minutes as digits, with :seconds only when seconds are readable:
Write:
6:22:39
